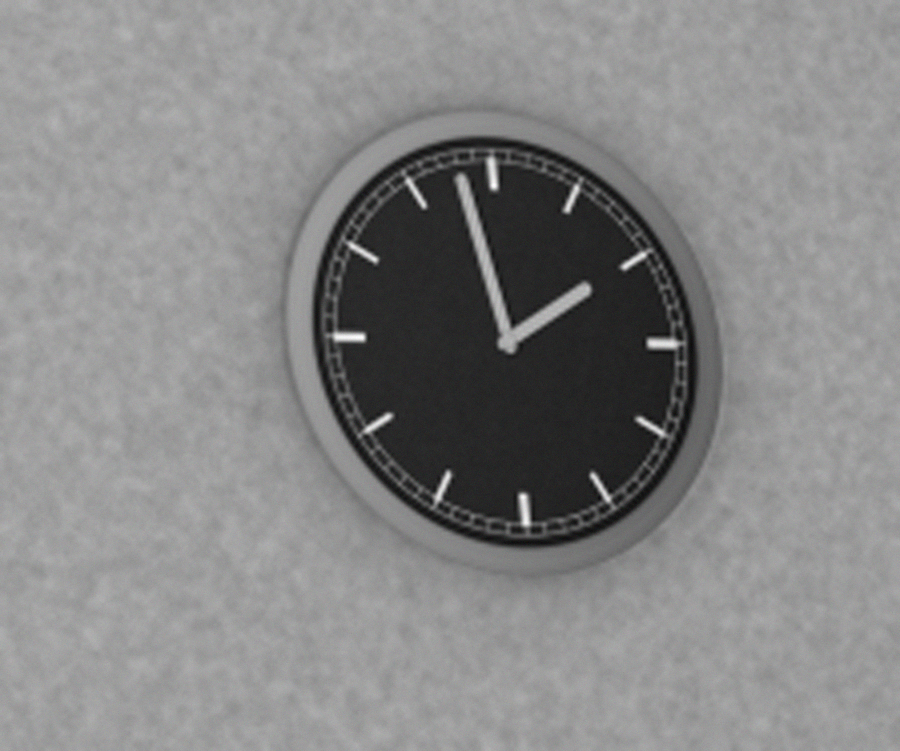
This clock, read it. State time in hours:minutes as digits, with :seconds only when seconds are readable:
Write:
1:58
